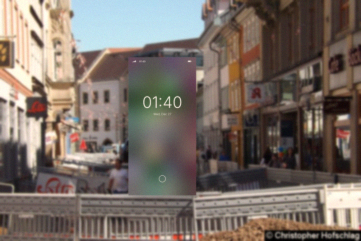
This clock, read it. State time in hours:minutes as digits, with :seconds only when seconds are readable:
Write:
1:40
